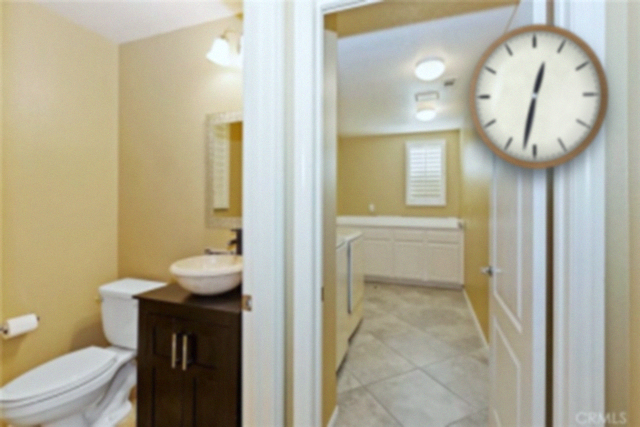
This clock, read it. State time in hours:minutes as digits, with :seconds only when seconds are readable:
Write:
12:32
